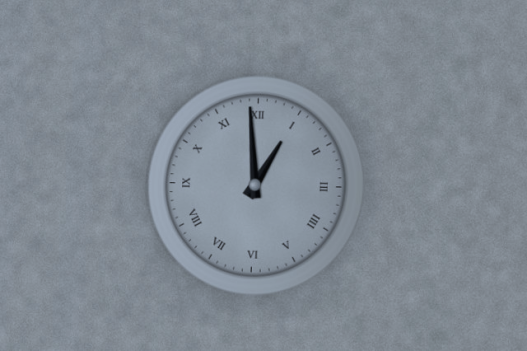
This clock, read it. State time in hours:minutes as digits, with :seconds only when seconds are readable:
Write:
12:59
